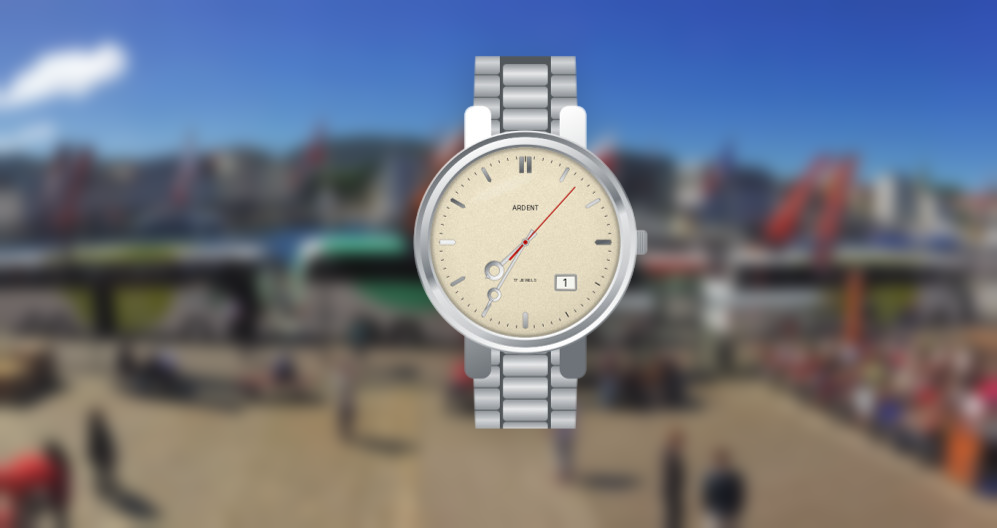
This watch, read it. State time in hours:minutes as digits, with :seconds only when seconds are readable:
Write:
7:35:07
